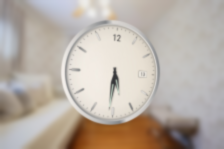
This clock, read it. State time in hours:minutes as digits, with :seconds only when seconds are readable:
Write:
5:31
